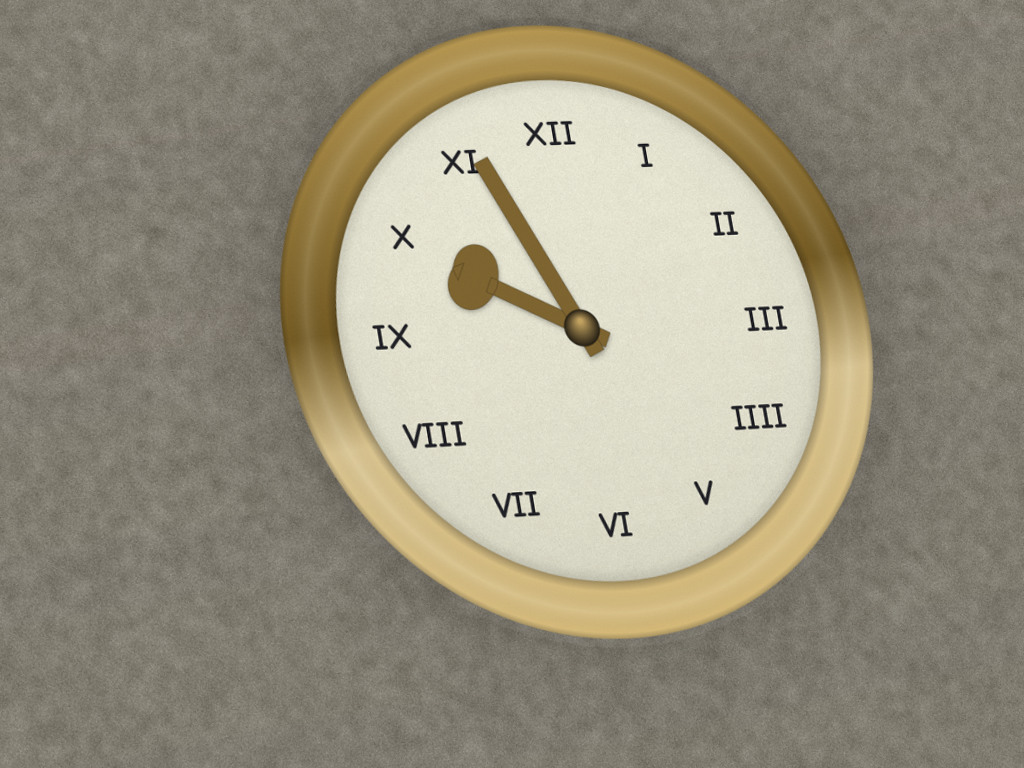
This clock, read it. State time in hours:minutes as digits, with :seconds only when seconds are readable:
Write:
9:56
